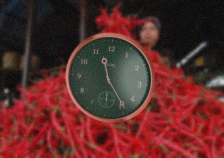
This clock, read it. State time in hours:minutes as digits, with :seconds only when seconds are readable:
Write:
11:24
